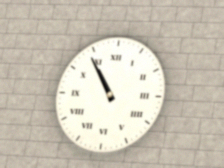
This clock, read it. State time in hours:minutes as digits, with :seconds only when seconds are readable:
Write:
10:54
